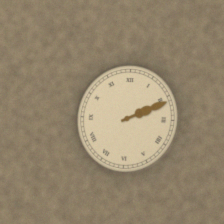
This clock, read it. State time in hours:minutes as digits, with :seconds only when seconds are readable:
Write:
2:11
